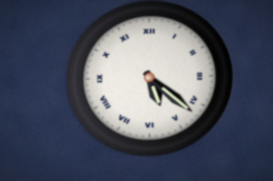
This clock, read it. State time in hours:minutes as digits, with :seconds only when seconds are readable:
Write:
5:22
